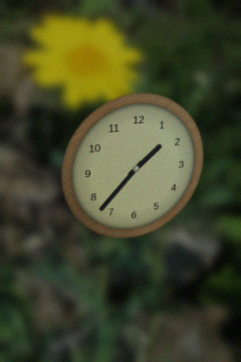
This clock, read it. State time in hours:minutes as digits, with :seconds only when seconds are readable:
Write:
1:37
